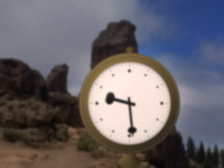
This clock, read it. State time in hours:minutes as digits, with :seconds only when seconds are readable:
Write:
9:29
